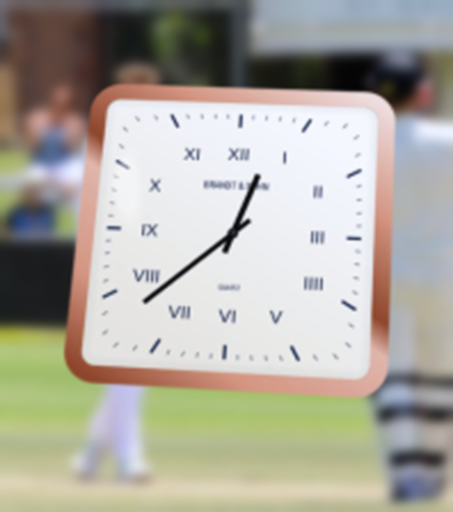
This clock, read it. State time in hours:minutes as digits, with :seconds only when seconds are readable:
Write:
12:38
